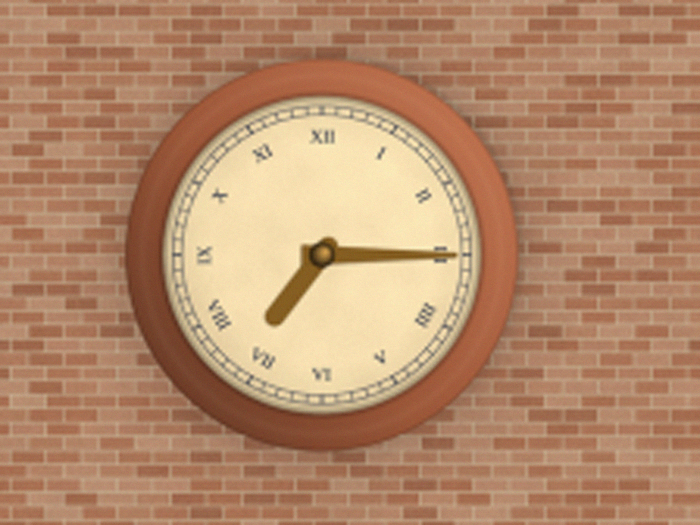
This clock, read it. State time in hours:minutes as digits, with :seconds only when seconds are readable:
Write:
7:15
